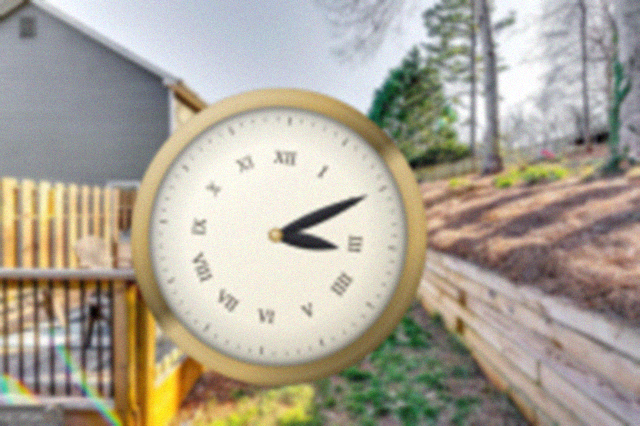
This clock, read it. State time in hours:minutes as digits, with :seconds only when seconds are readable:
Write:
3:10
